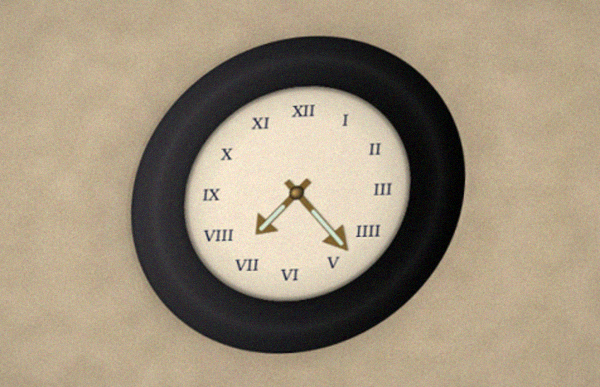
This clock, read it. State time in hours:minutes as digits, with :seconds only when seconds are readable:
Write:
7:23
